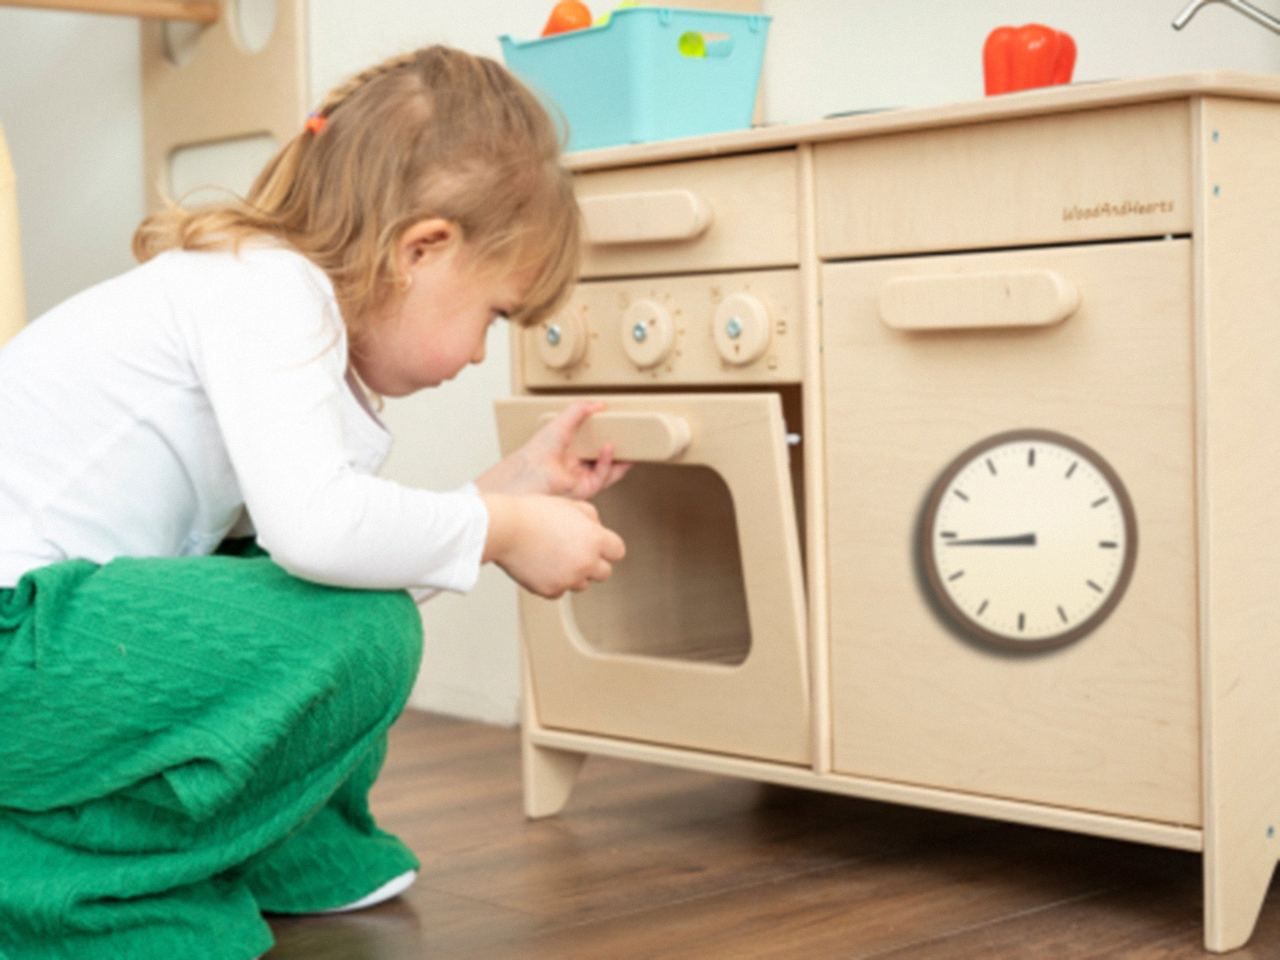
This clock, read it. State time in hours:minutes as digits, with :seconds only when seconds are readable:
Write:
8:44
